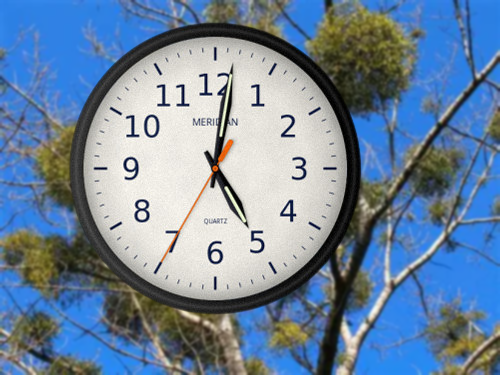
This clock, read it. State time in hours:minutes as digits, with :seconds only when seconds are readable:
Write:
5:01:35
